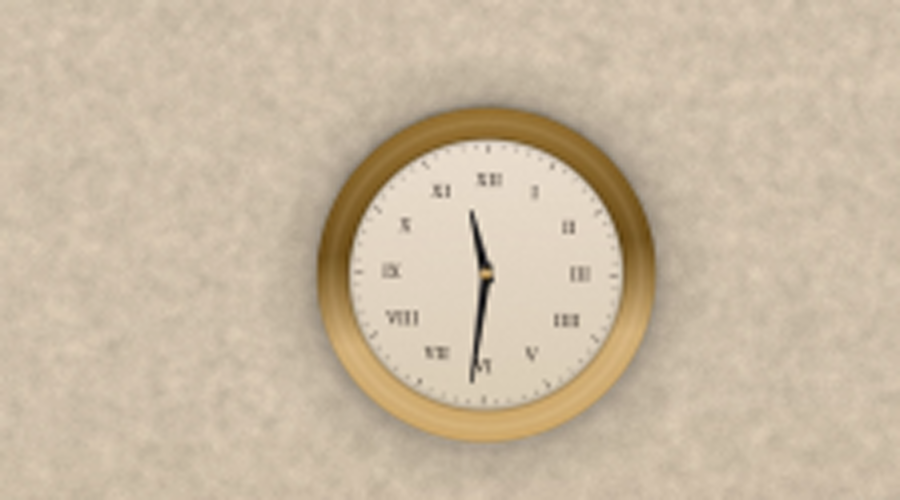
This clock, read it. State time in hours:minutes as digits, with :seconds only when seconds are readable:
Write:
11:31
